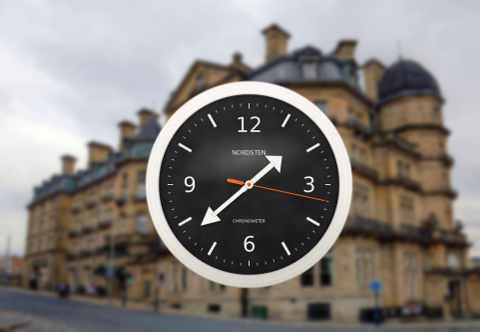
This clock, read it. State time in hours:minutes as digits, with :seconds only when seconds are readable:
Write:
1:38:17
